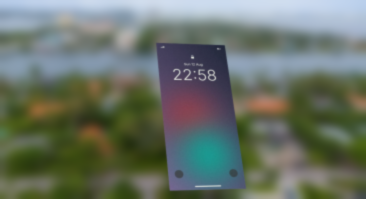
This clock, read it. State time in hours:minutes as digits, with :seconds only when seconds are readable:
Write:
22:58
